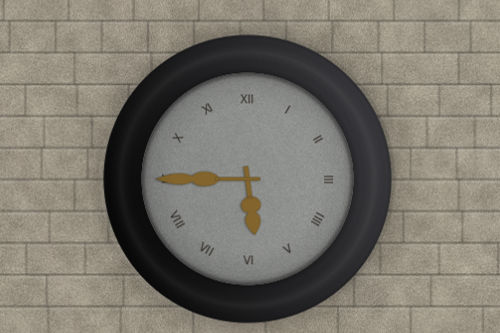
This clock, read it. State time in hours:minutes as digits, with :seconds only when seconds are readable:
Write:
5:45
